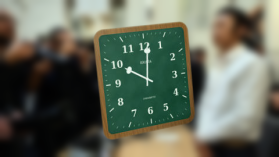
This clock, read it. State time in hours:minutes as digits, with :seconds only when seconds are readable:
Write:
10:01
